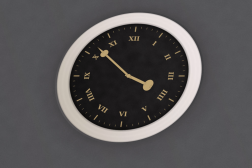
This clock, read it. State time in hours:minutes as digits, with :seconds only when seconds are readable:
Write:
3:52
